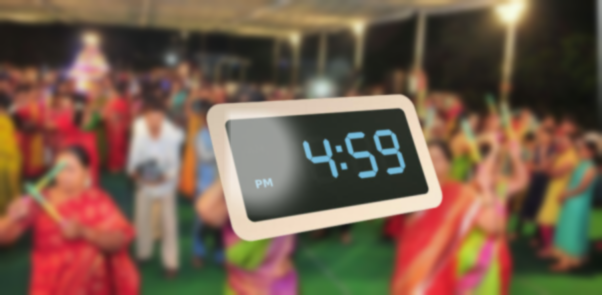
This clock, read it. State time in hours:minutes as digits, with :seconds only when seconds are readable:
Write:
4:59
